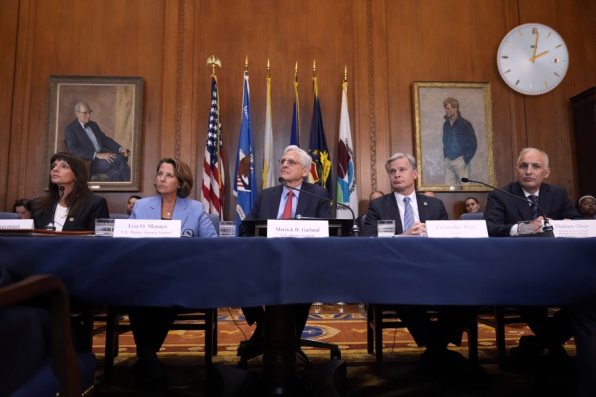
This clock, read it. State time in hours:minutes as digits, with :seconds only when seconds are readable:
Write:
2:01
